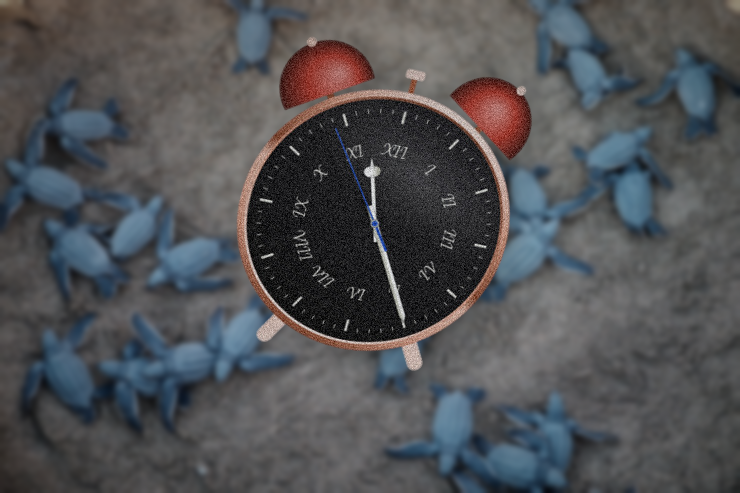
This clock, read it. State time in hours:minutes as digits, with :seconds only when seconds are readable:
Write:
11:24:54
